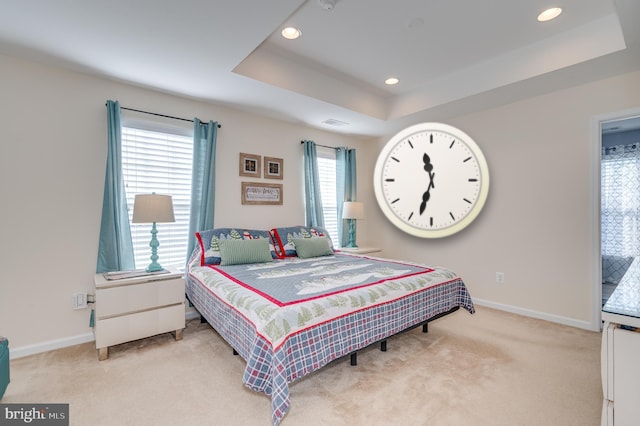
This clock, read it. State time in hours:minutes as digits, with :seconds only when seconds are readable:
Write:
11:33
